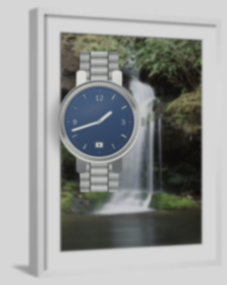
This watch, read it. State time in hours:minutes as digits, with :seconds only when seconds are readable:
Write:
1:42
